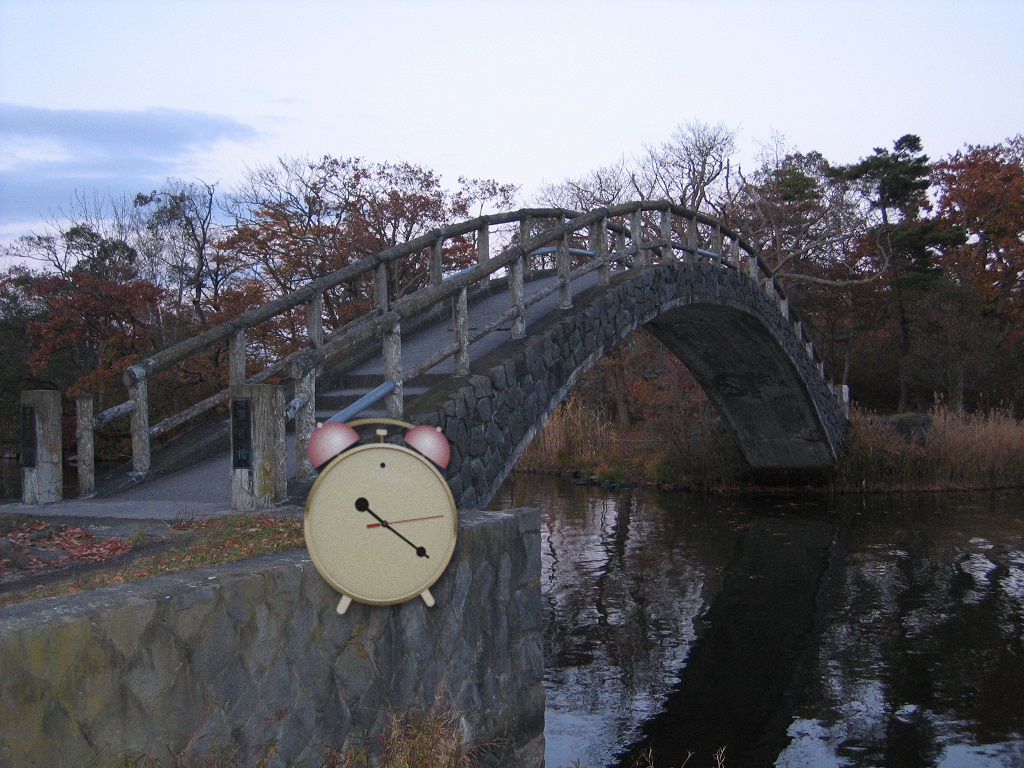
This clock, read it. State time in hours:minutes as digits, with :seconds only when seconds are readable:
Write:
10:21:14
